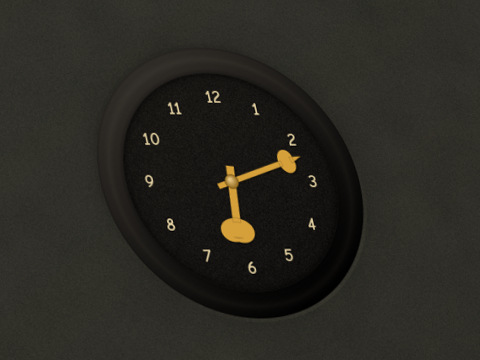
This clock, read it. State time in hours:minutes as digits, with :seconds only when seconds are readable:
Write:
6:12
